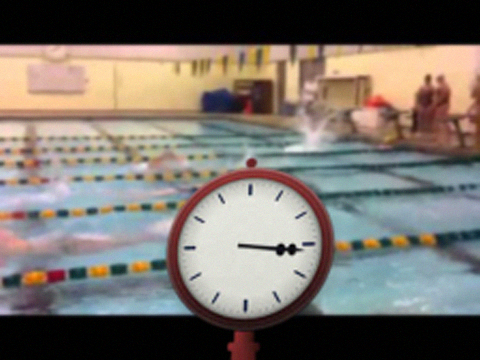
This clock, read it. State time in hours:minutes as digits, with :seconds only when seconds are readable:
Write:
3:16
